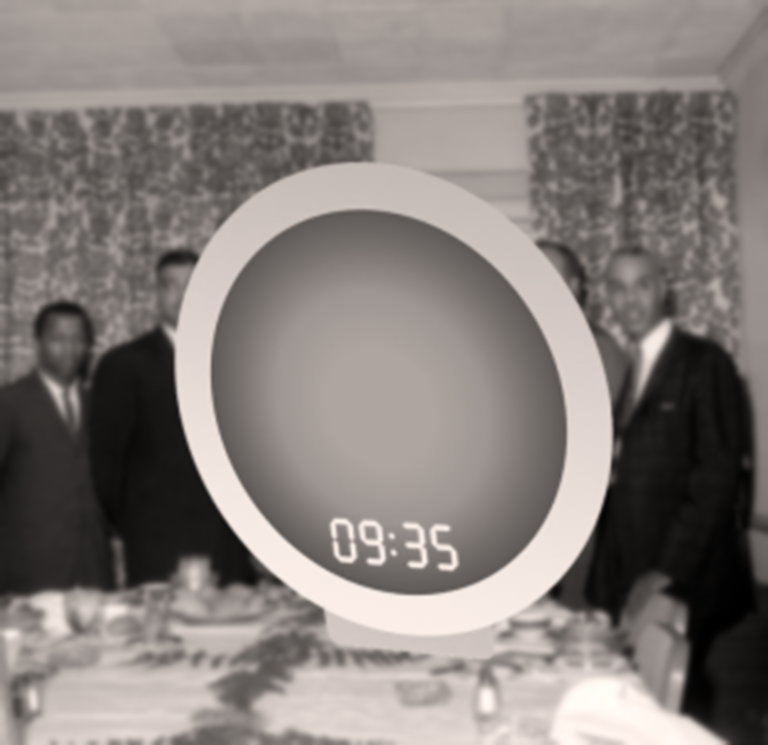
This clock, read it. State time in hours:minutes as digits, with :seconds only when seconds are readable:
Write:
9:35
